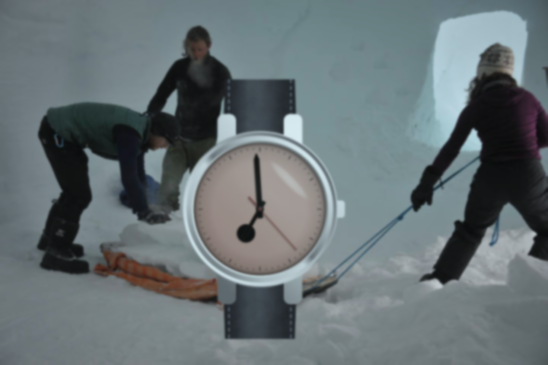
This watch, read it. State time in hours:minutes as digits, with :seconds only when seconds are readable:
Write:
6:59:23
